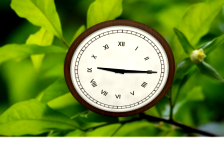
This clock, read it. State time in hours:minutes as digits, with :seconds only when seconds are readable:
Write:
9:15
